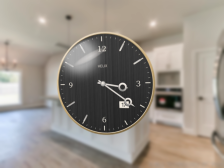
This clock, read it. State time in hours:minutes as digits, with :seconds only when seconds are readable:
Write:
3:21
